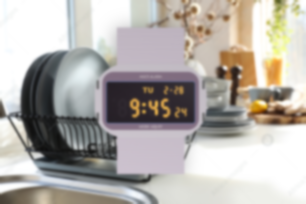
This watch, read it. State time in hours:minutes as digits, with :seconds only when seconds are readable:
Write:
9:45
